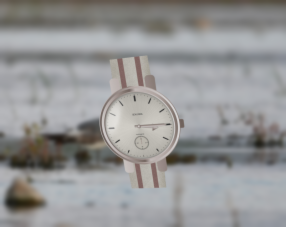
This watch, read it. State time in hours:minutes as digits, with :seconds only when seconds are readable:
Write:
3:15
